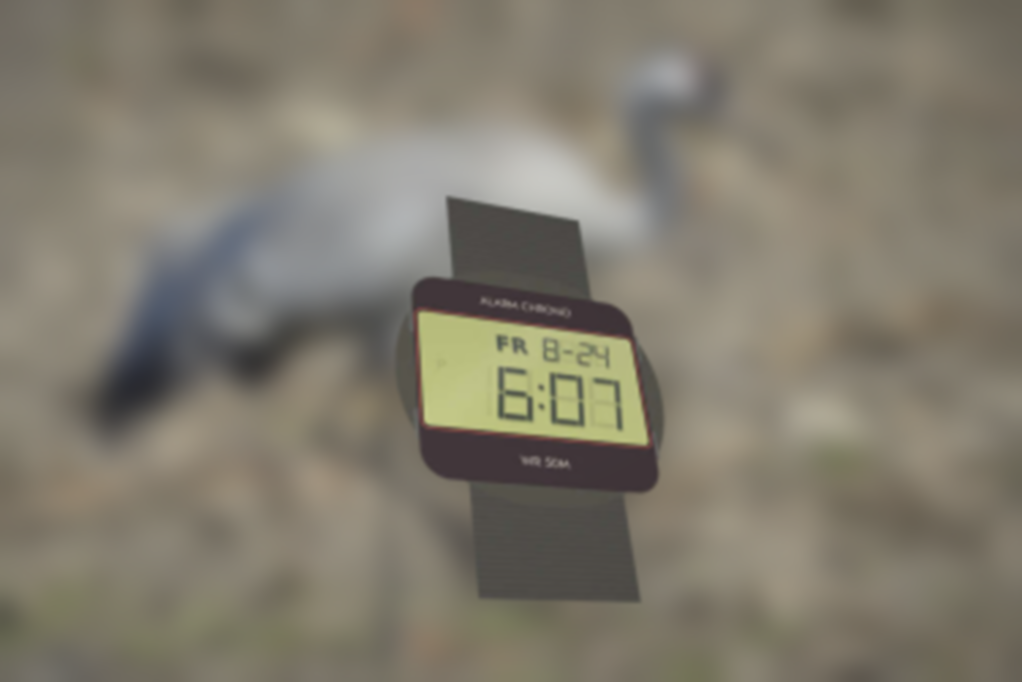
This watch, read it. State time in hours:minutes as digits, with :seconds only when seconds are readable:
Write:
6:07
